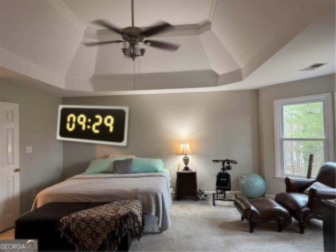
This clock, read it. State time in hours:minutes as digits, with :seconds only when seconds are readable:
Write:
9:29
